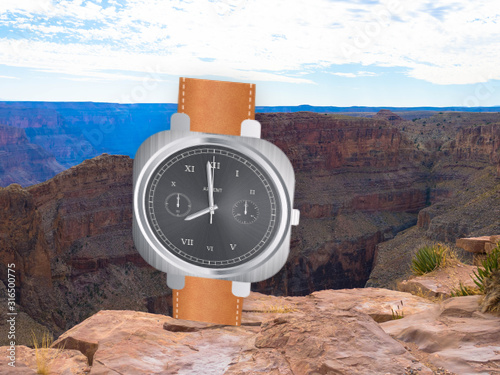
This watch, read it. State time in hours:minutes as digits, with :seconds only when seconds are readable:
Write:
7:59
